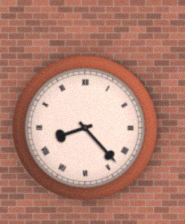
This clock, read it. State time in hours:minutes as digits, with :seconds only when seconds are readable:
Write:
8:23
